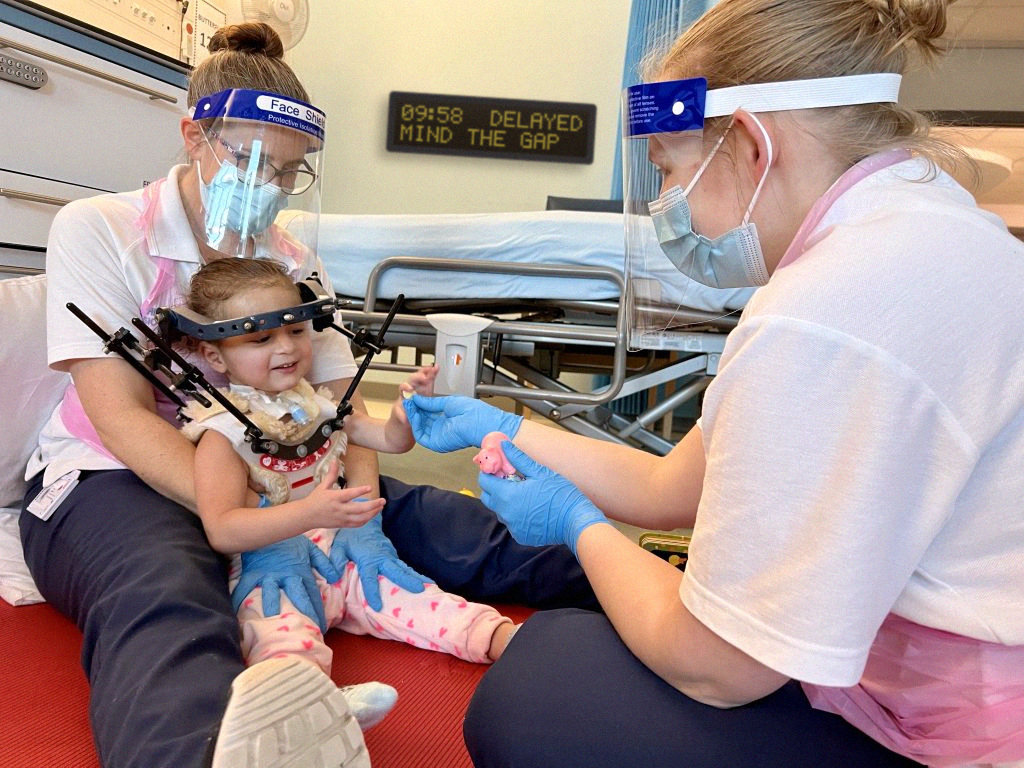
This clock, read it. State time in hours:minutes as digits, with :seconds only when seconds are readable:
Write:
9:58
